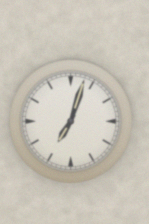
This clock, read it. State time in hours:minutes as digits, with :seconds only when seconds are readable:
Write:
7:03
